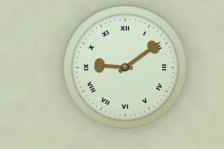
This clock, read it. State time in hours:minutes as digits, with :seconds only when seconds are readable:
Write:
9:09
